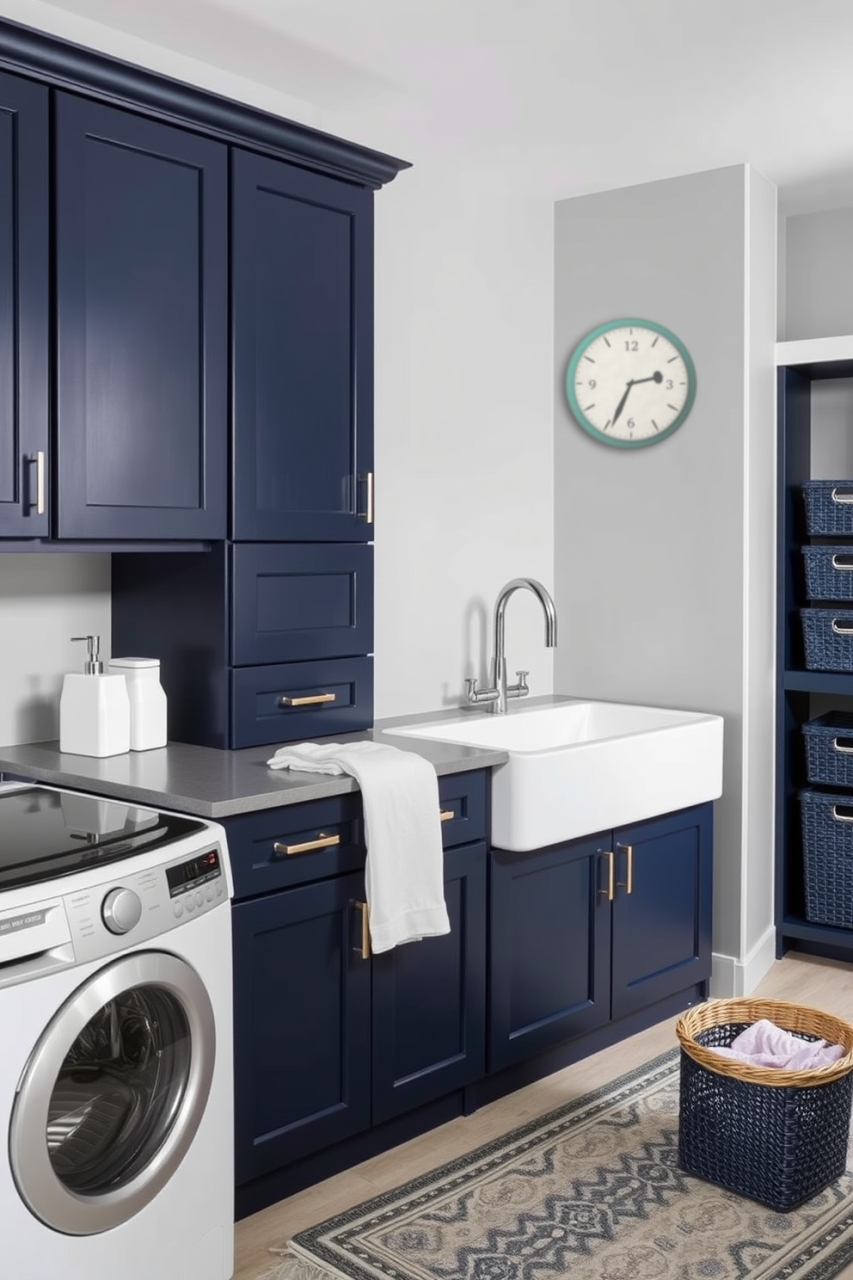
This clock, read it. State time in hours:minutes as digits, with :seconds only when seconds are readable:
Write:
2:34
